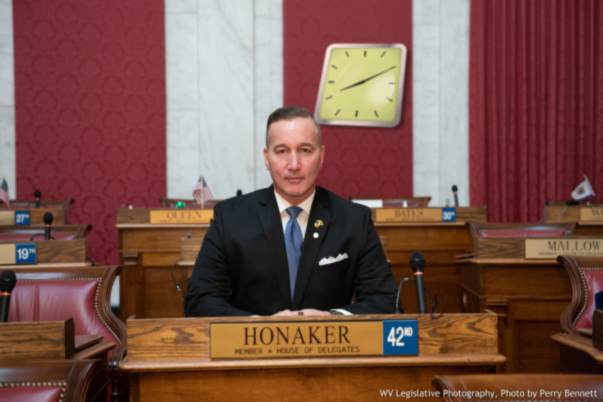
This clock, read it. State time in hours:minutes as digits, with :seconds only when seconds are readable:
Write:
8:10
